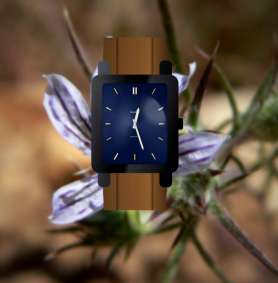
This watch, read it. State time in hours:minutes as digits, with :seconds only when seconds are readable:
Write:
12:27
